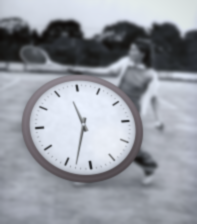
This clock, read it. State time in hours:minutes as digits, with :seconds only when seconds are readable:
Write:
11:33
